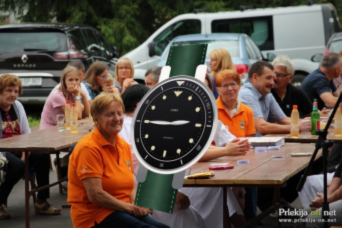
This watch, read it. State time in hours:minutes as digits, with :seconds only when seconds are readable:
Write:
2:45
